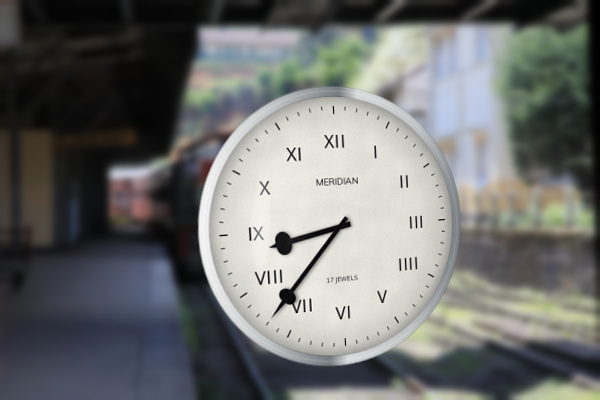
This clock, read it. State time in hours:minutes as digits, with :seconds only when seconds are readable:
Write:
8:37
